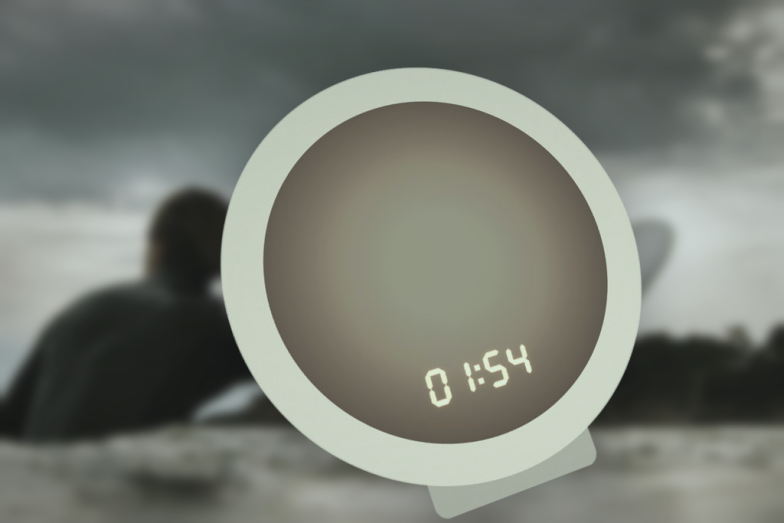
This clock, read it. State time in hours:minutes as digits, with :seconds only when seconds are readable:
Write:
1:54
